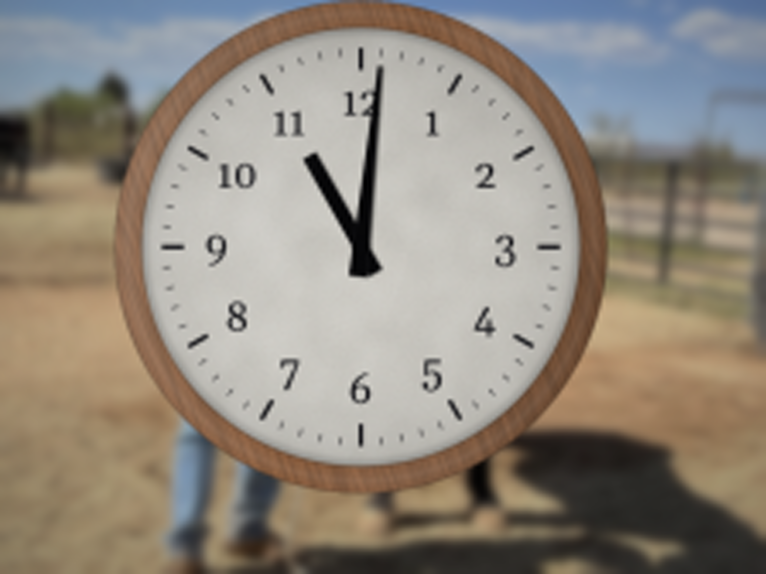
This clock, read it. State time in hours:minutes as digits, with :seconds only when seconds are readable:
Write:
11:01
